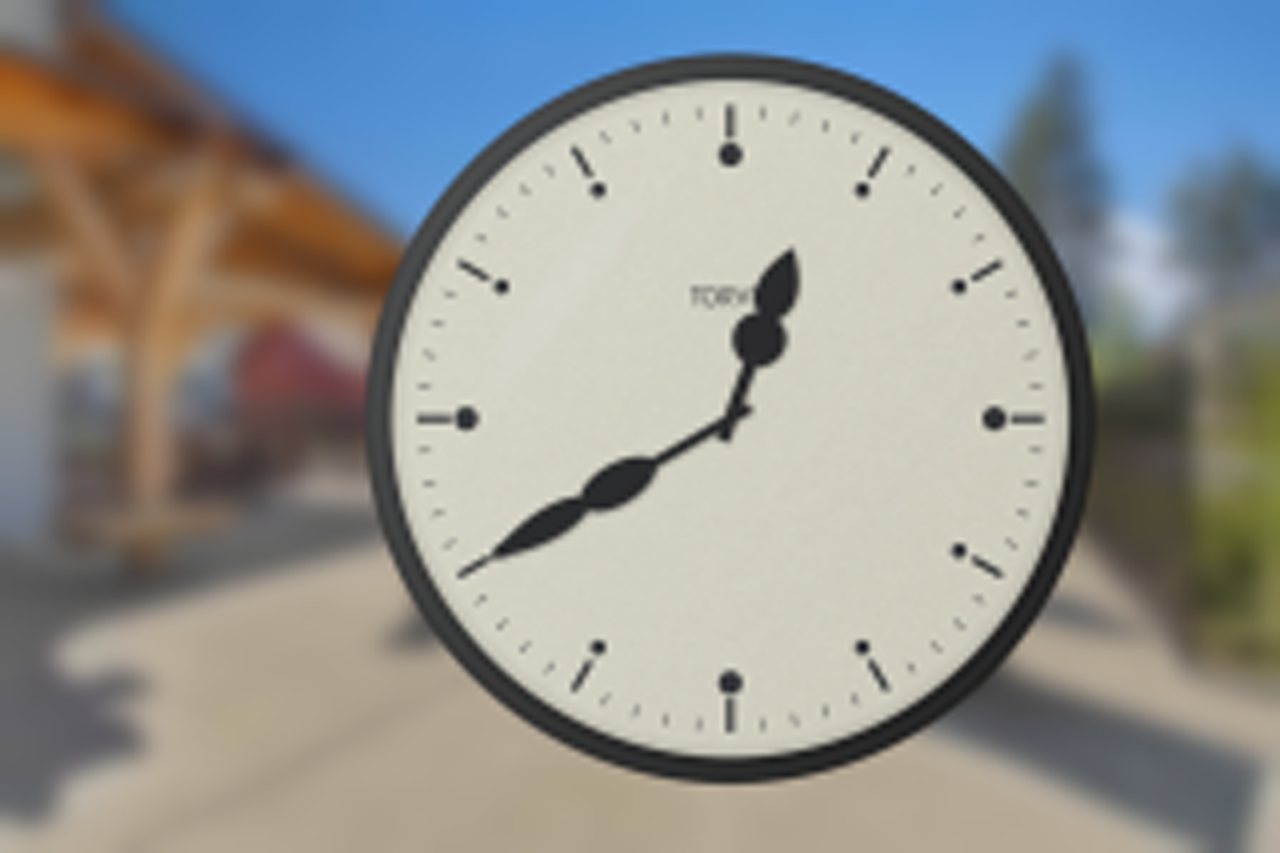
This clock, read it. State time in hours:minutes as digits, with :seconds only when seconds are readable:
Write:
12:40
